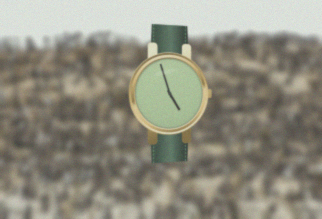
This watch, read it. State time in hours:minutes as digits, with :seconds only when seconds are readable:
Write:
4:57
